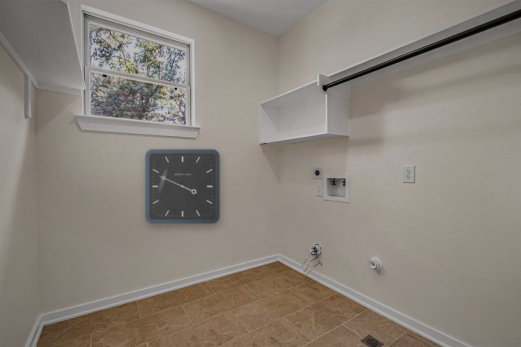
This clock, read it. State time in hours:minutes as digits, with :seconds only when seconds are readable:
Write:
3:49
